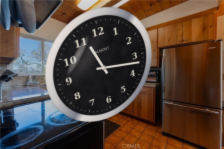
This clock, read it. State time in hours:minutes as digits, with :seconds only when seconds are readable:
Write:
11:17
